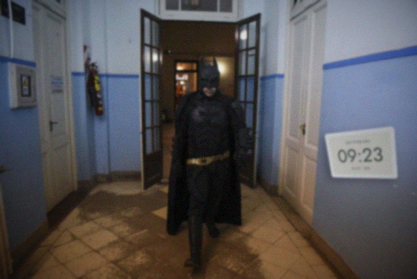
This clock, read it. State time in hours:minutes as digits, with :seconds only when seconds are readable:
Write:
9:23
